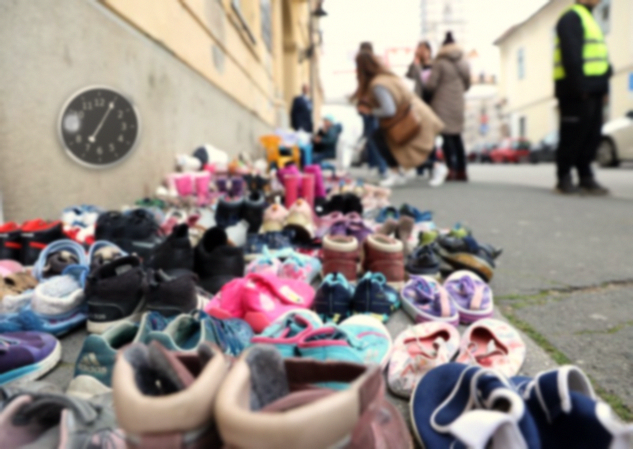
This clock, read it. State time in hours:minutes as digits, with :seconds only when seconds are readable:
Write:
7:05
